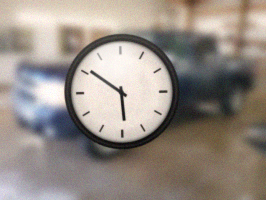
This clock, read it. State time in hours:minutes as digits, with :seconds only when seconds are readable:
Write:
5:51
